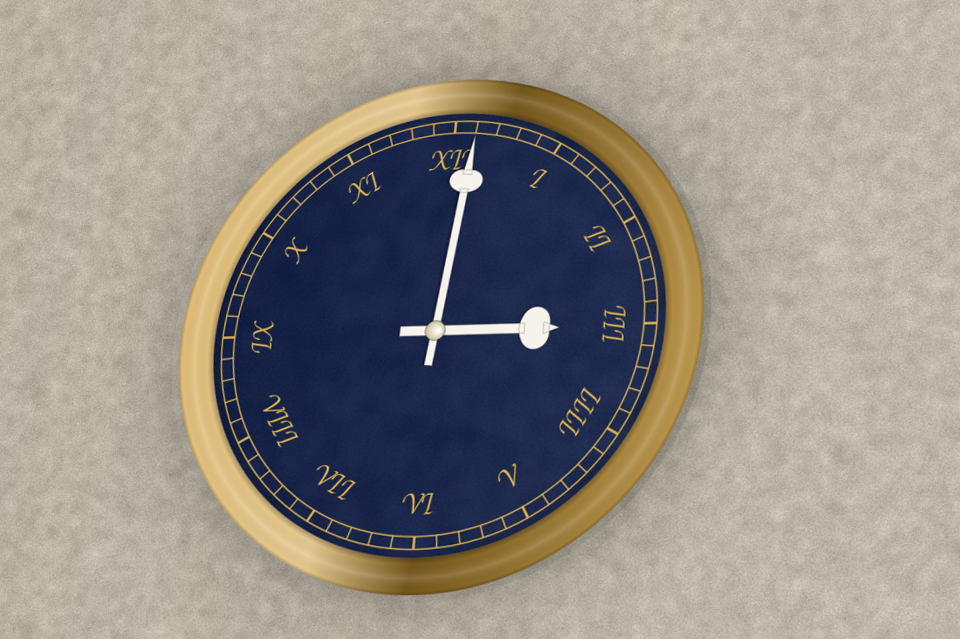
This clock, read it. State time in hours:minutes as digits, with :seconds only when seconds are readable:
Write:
3:01
